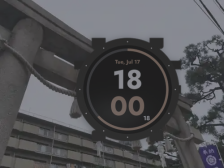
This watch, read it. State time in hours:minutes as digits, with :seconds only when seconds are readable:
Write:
18:00
